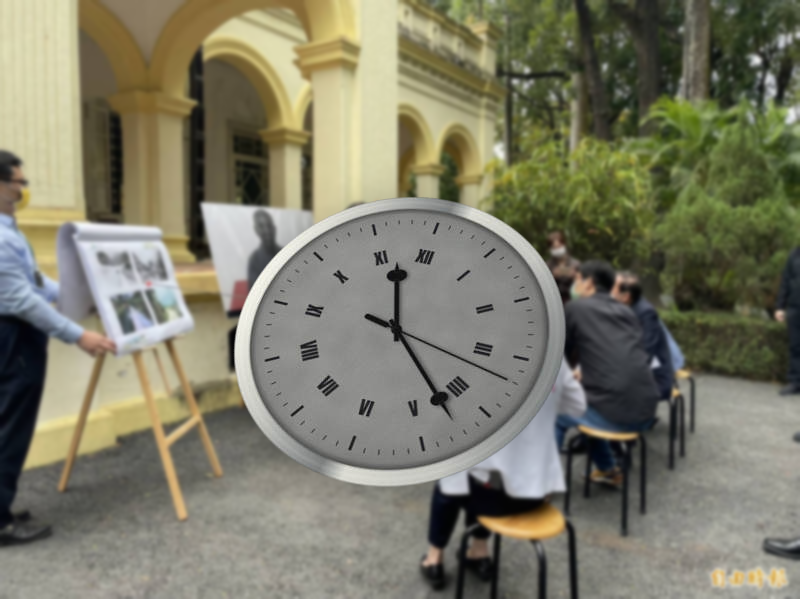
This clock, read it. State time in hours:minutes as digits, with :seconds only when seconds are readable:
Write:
11:22:17
